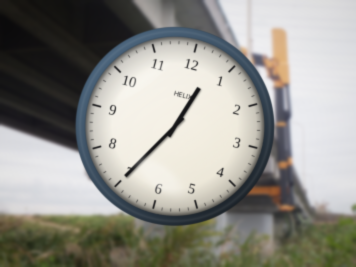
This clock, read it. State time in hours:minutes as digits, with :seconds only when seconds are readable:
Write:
12:35
